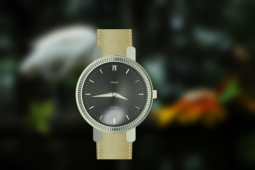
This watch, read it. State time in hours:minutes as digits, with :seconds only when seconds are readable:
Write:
3:44
